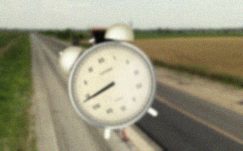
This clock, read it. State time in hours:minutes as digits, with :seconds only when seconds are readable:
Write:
8:44
